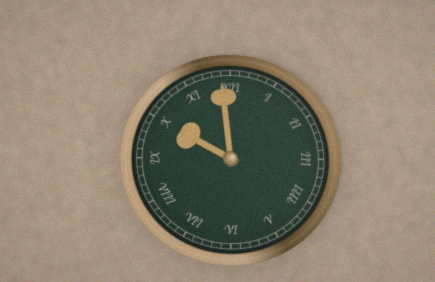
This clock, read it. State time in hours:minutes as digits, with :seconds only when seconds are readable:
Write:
9:59
